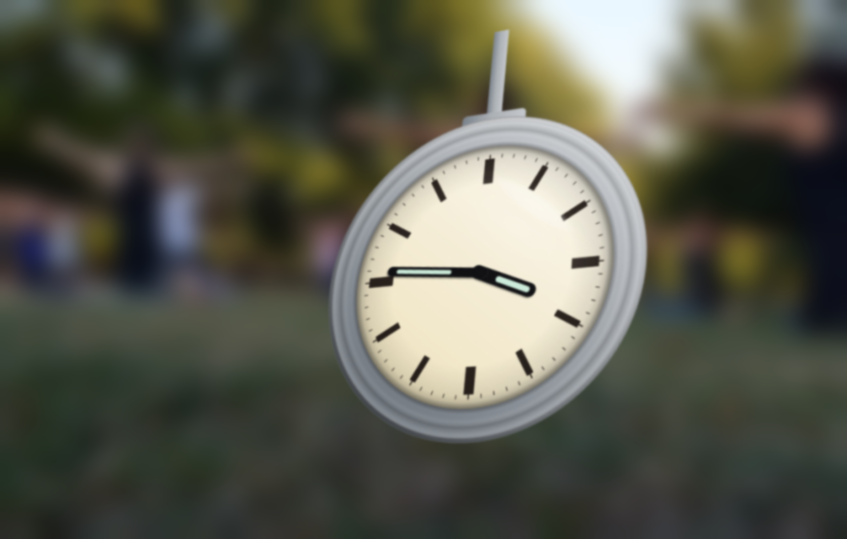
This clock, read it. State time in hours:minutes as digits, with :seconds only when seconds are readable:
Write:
3:46
